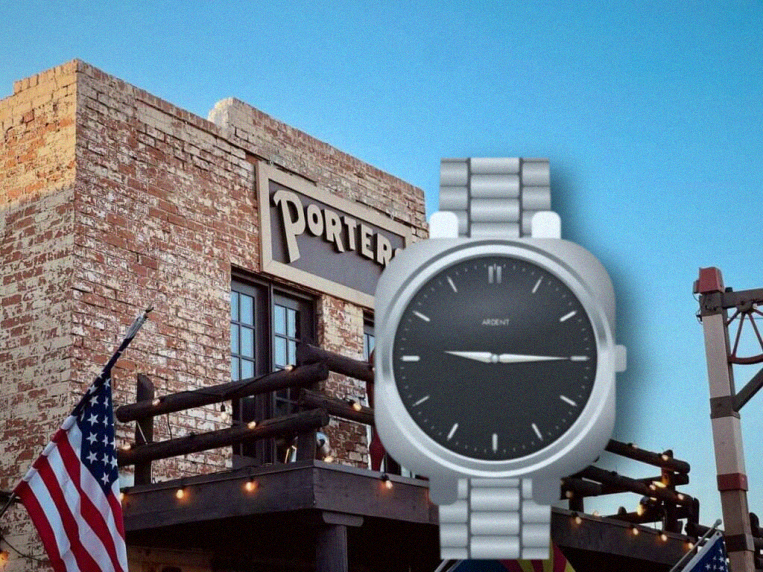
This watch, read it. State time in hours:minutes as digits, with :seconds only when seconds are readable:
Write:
9:15
